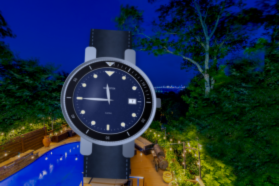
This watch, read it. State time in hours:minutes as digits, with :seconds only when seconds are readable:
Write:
11:45
